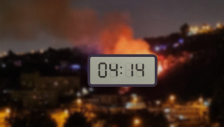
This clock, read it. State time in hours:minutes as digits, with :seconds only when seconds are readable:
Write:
4:14
